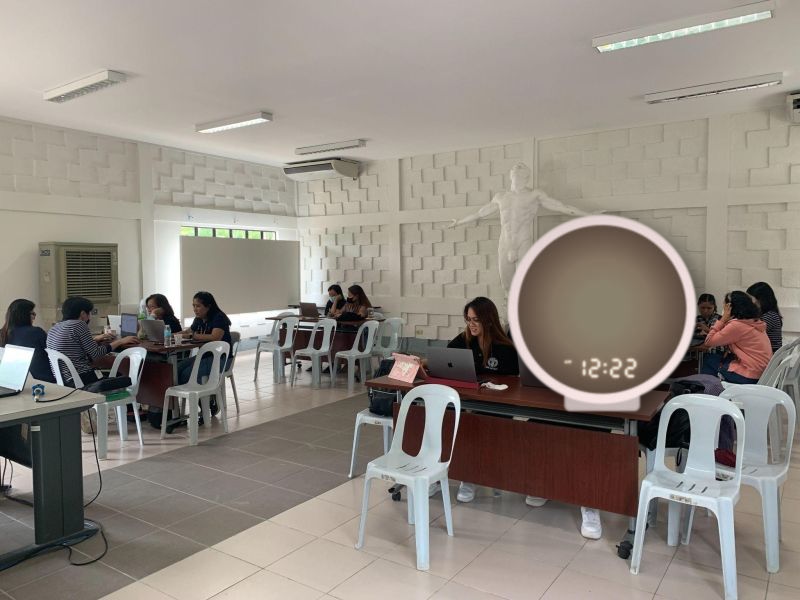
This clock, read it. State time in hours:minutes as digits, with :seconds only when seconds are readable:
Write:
12:22
